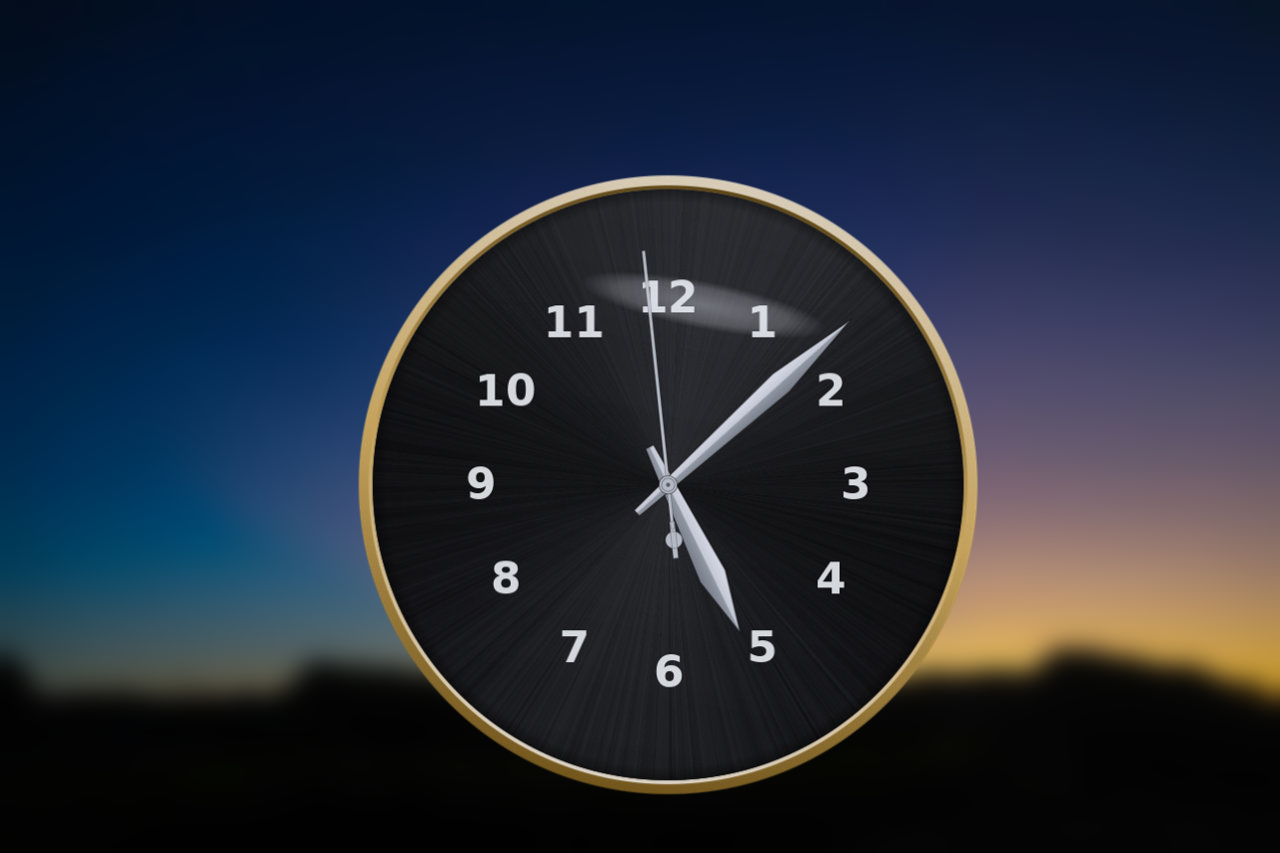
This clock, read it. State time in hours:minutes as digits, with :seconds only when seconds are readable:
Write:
5:07:59
